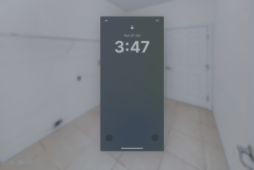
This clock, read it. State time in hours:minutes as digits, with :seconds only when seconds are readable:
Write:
3:47
